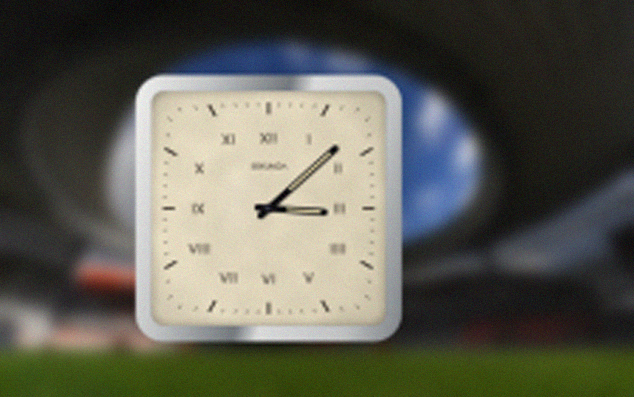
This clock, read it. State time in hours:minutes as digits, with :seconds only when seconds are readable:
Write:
3:08
